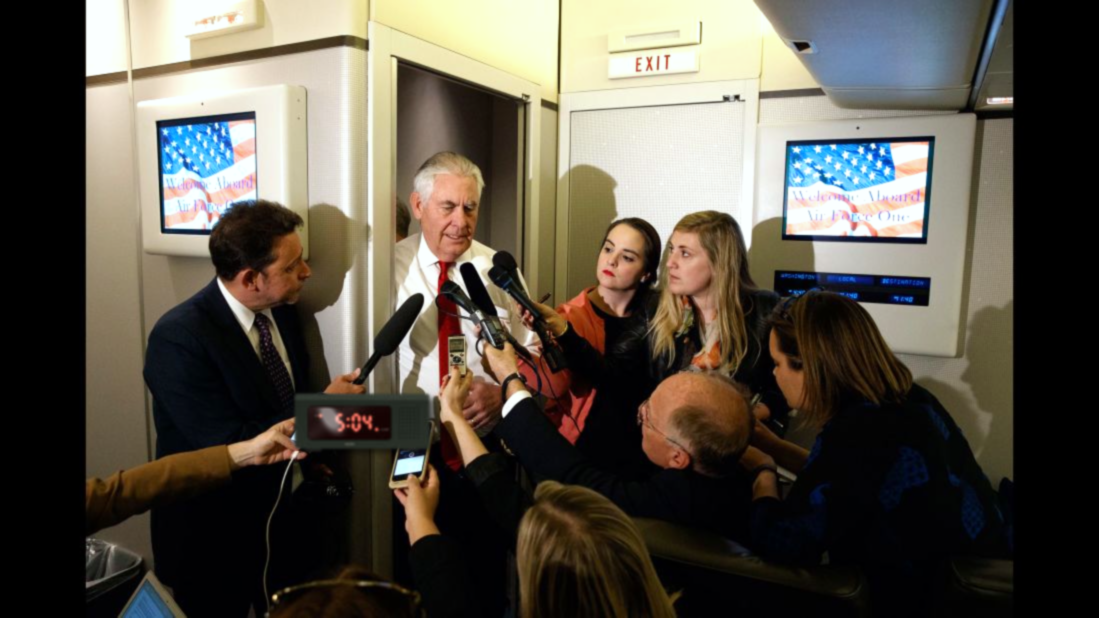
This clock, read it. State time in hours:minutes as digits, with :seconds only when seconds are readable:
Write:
5:04
